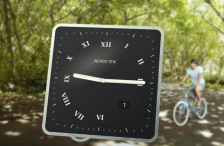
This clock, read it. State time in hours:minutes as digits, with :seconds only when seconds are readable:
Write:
9:15
